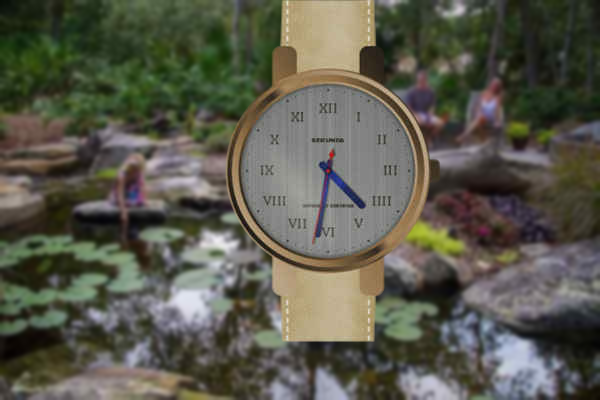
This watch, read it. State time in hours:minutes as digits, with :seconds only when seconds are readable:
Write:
4:31:32
